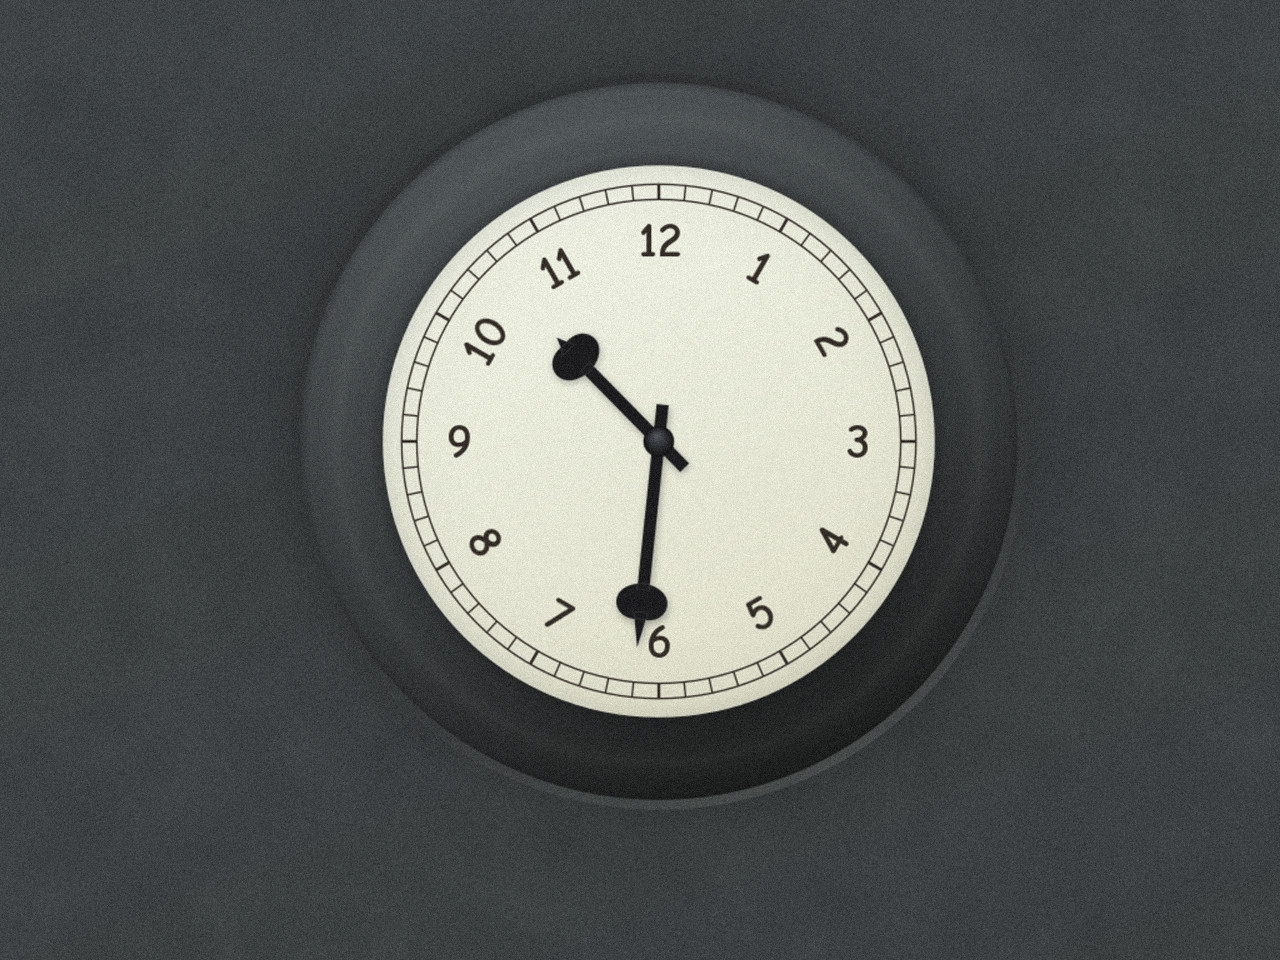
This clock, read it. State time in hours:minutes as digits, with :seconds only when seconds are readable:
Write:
10:31
